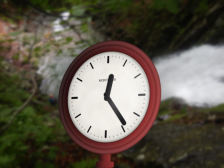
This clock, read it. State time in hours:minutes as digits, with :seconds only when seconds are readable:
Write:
12:24
